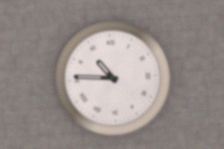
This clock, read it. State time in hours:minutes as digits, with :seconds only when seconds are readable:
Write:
10:46
